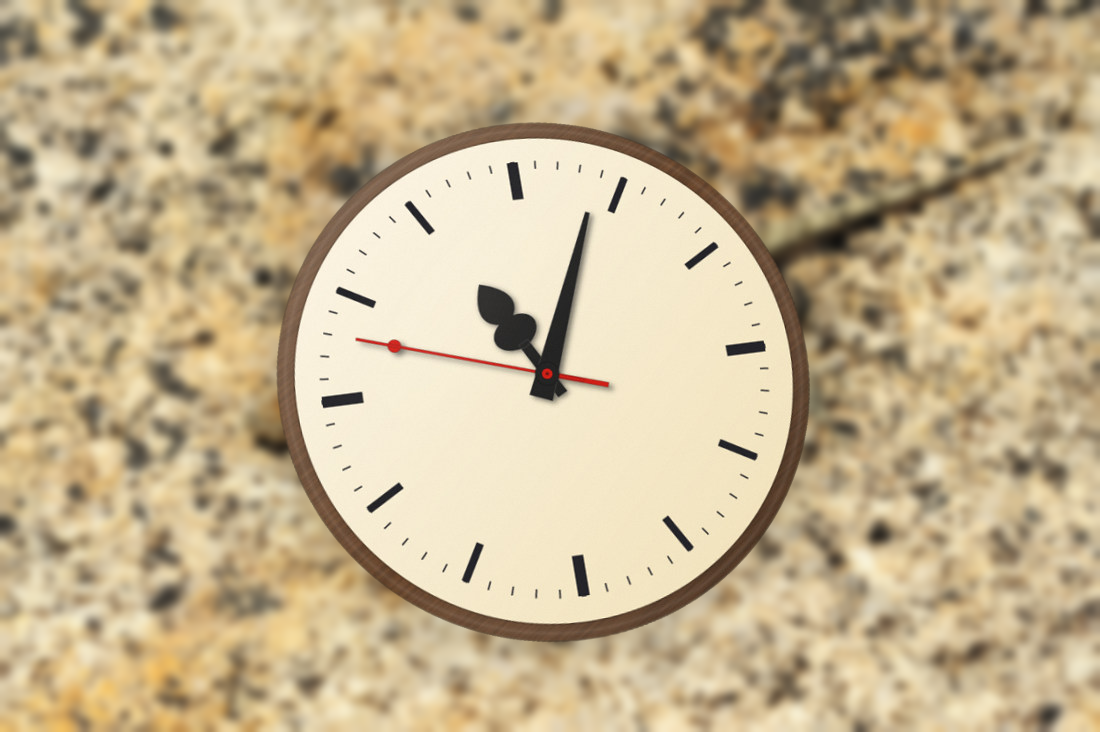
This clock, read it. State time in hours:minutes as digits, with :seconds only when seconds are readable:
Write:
11:03:48
